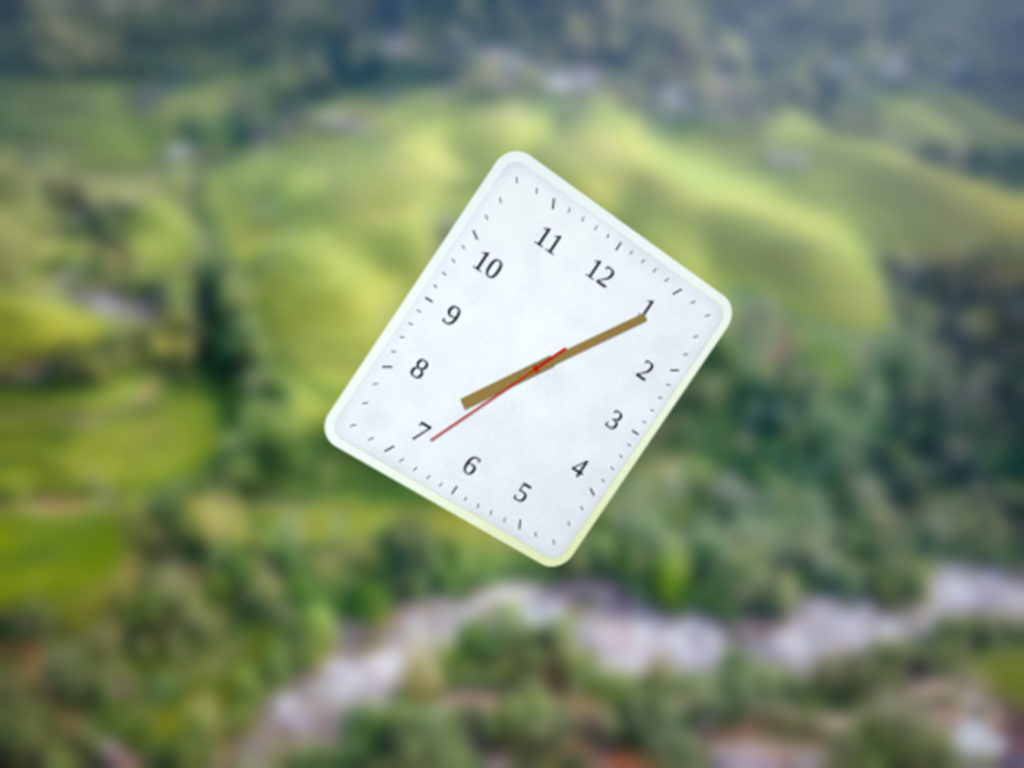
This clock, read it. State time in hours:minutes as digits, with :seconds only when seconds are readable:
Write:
7:05:34
